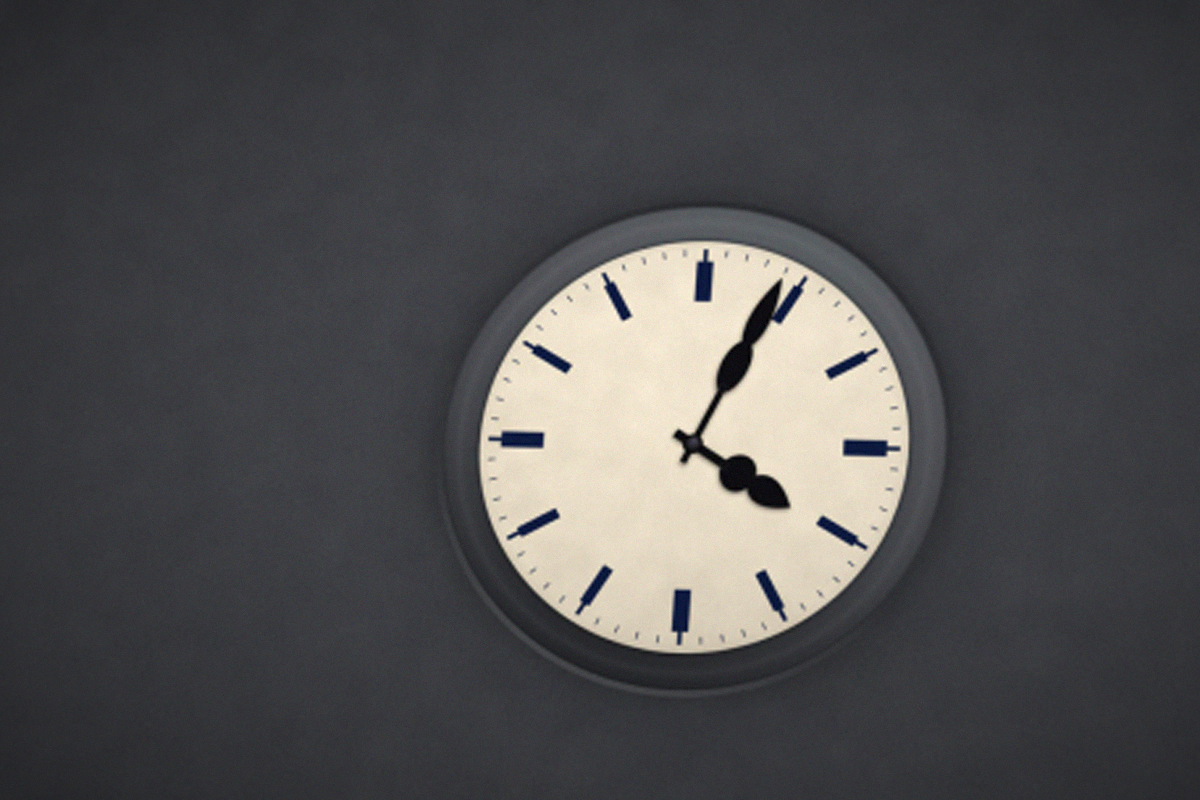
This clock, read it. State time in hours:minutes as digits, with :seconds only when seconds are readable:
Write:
4:04
